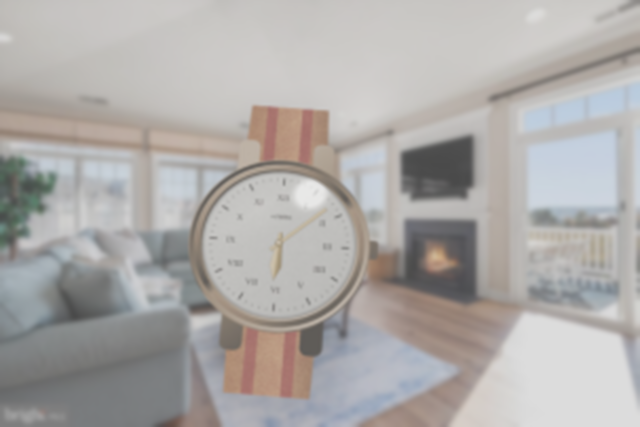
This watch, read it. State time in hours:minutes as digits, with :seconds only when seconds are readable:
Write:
6:08
